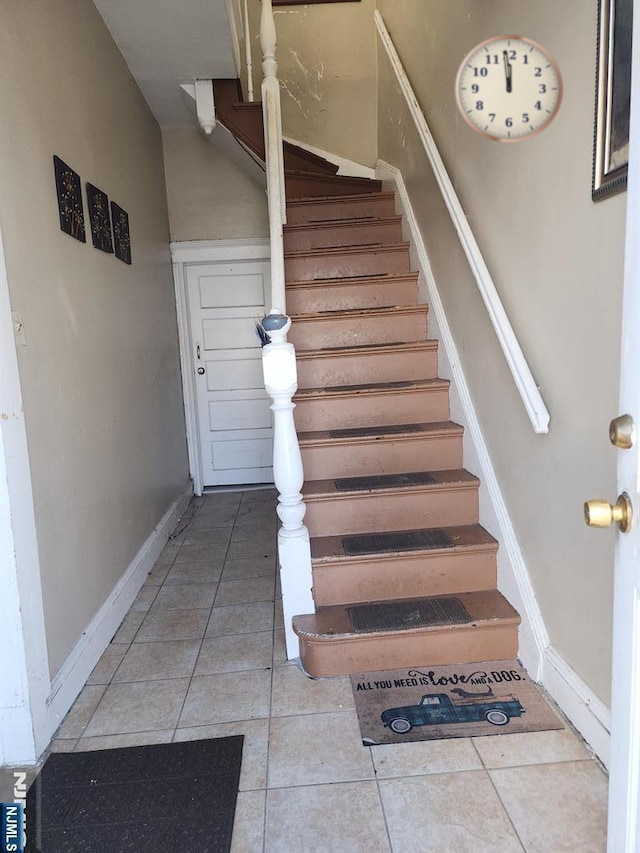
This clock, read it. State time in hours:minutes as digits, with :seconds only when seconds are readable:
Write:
11:59
